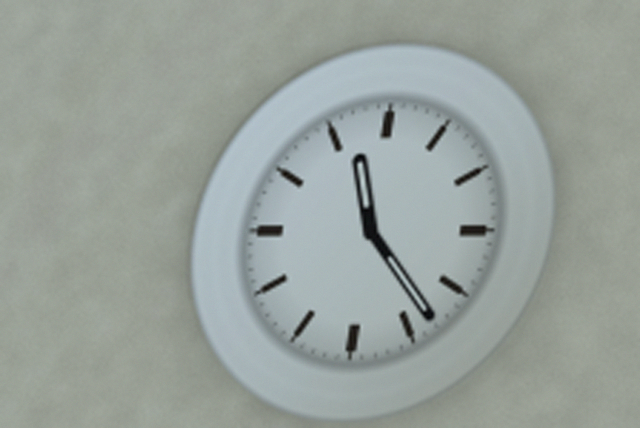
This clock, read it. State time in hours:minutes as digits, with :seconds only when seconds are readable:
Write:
11:23
